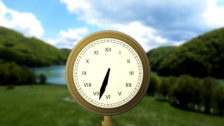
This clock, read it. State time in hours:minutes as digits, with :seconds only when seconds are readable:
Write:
6:33
